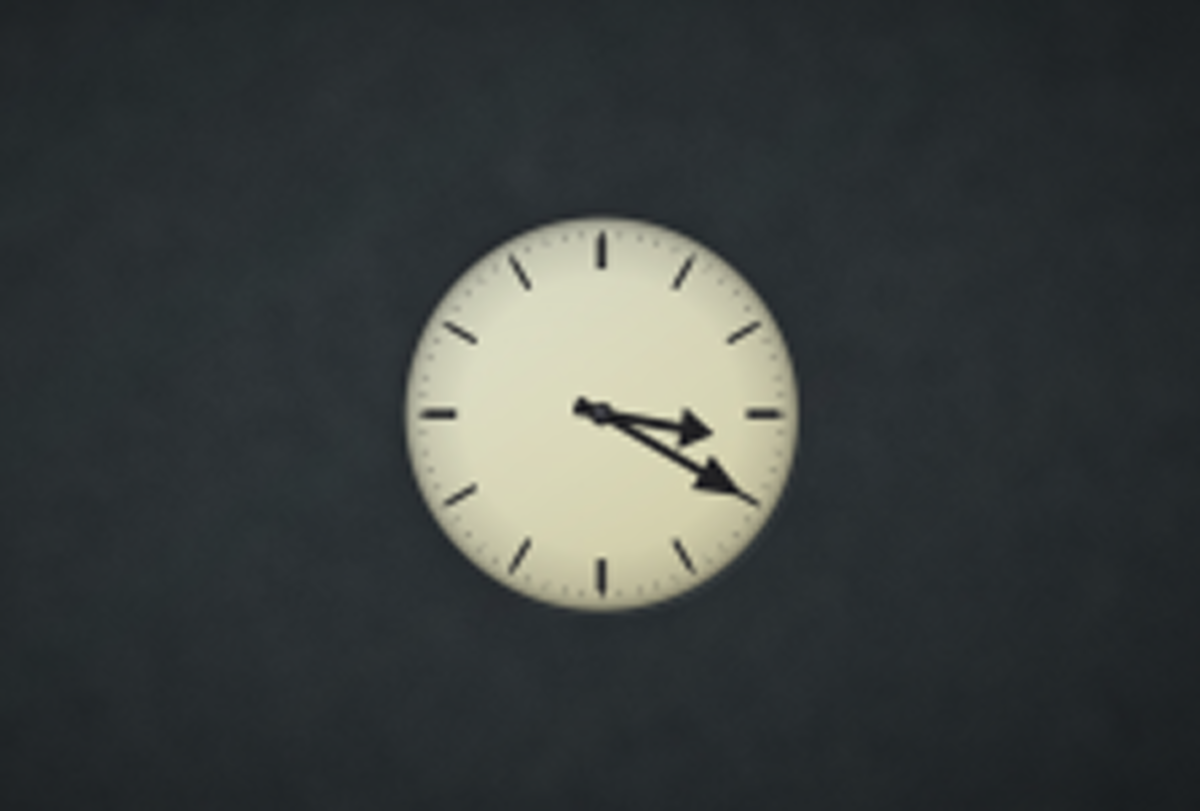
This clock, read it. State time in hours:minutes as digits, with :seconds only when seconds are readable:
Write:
3:20
